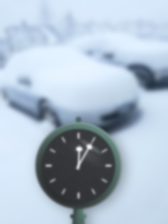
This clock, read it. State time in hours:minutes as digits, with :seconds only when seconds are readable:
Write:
12:05
